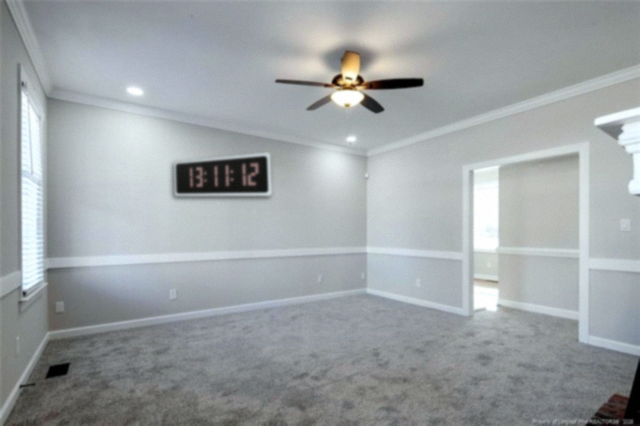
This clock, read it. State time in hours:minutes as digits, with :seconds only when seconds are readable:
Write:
13:11:12
